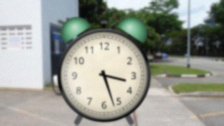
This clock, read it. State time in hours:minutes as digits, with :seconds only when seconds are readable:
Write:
3:27
